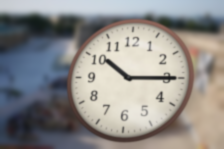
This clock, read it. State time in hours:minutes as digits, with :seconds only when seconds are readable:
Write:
10:15
